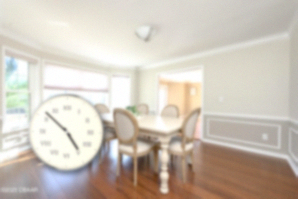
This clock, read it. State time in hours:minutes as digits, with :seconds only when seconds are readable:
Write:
4:52
